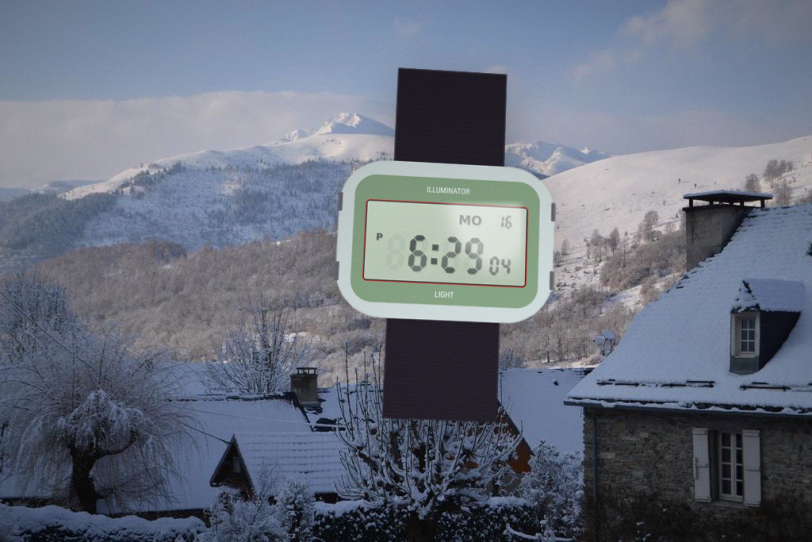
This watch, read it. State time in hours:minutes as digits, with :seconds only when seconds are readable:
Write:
6:29:04
